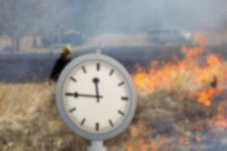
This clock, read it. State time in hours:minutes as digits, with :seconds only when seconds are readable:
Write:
11:45
